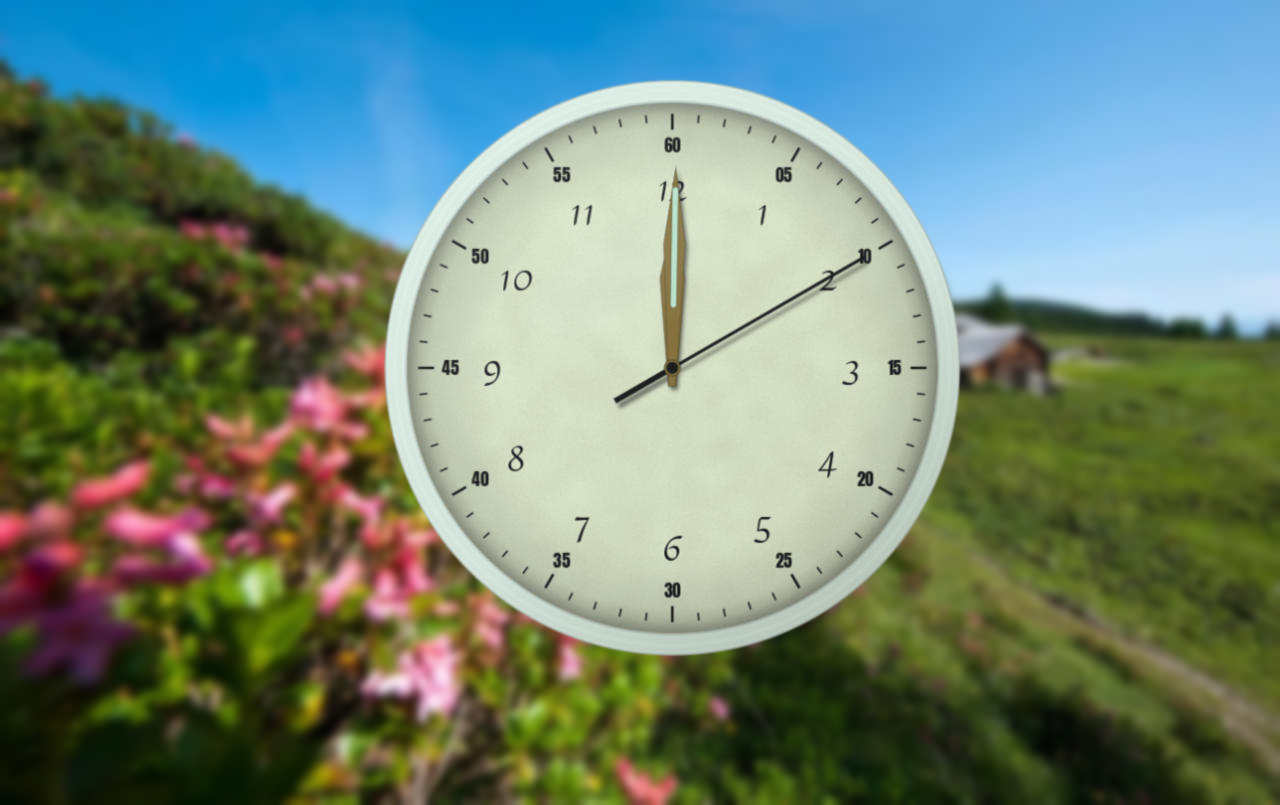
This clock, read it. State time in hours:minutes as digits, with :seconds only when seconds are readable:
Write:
12:00:10
